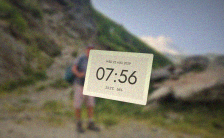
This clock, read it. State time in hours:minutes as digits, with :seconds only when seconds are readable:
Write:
7:56
